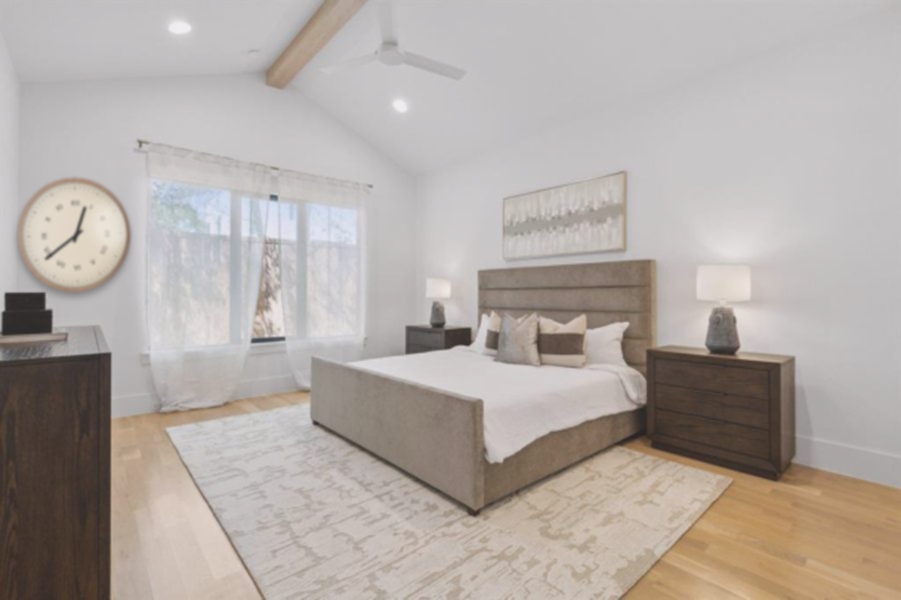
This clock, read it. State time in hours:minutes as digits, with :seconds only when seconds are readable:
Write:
12:39
